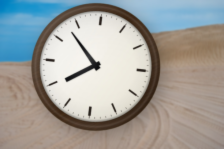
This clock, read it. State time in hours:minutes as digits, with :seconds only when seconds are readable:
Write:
7:53
